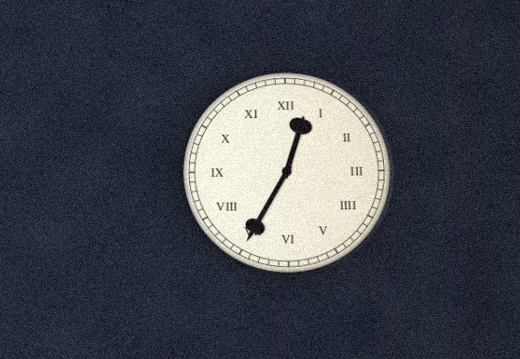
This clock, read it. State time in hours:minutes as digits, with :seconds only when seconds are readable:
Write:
12:35
